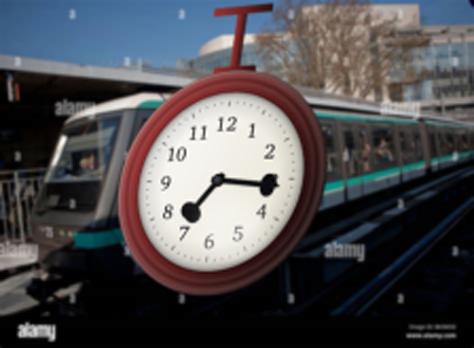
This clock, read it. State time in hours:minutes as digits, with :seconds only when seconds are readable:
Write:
7:16
